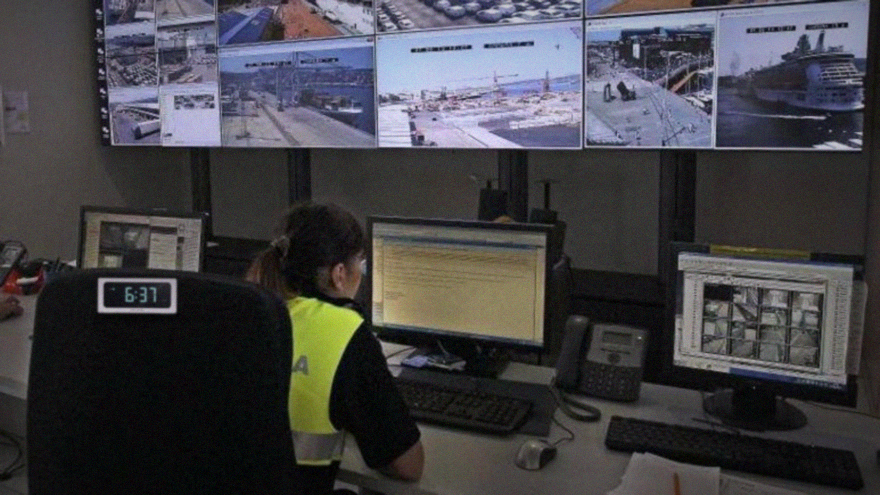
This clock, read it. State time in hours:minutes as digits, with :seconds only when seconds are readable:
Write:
6:37
